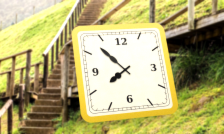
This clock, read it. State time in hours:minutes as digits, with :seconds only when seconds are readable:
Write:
7:53
